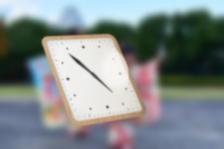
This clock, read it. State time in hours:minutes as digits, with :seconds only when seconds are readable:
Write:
4:54
